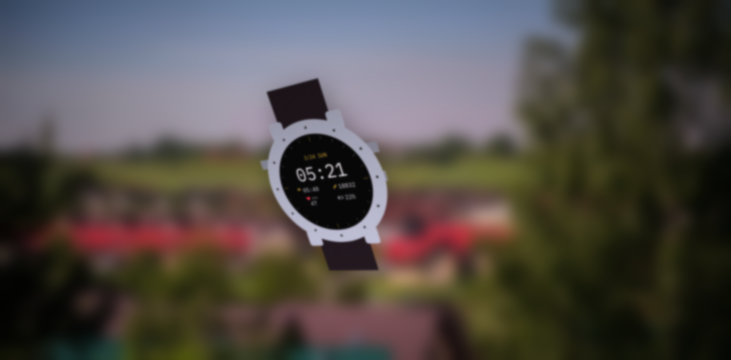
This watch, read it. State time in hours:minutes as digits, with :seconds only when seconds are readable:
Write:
5:21
